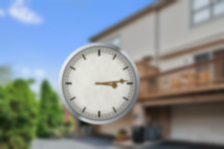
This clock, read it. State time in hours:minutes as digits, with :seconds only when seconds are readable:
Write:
3:14
